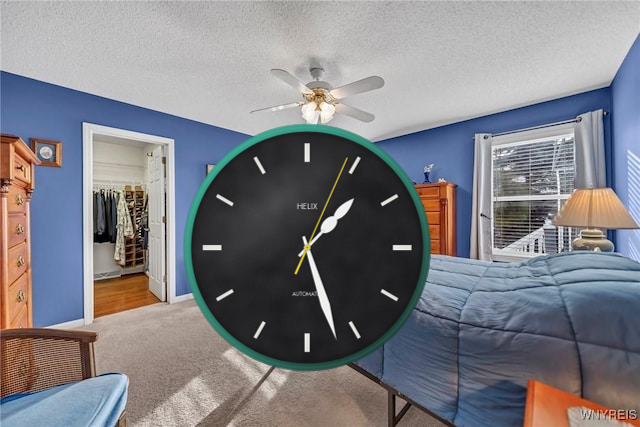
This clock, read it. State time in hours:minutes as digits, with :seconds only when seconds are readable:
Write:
1:27:04
